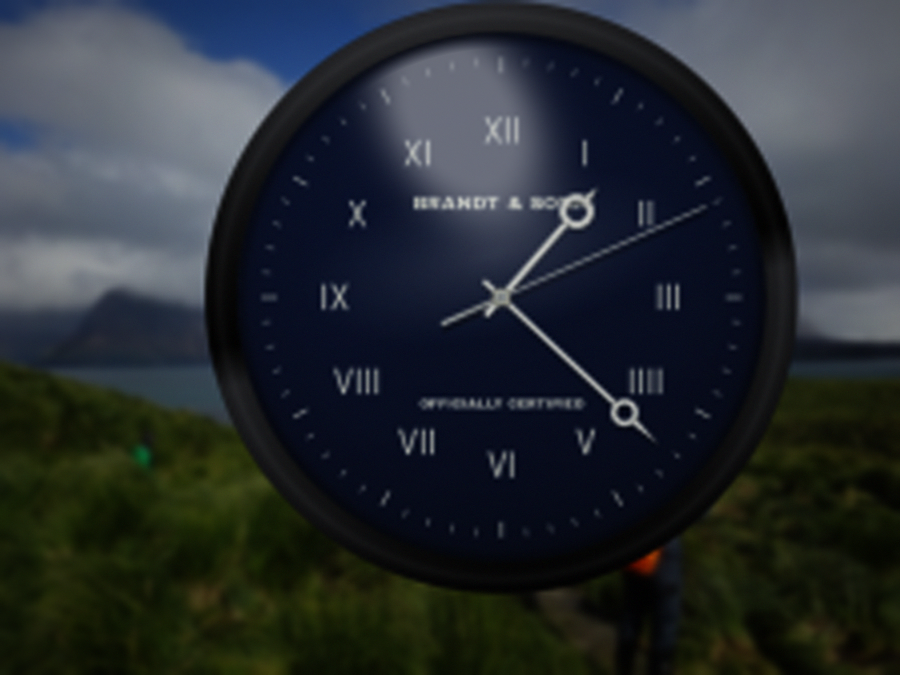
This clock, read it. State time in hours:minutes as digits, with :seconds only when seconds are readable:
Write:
1:22:11
